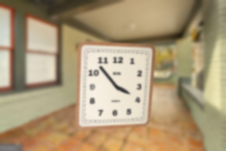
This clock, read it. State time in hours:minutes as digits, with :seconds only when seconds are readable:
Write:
3:53
